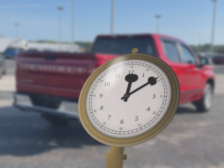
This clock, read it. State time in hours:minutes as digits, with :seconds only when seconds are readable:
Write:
12:09
